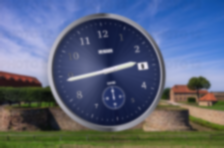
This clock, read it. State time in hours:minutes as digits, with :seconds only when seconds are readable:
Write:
2:44
